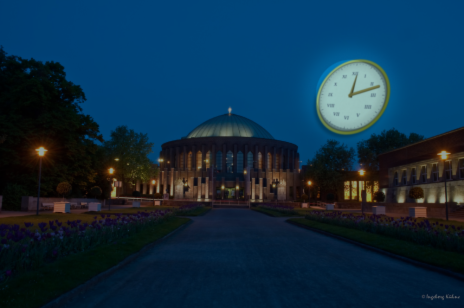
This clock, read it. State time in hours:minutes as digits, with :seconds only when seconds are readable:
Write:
12:12
